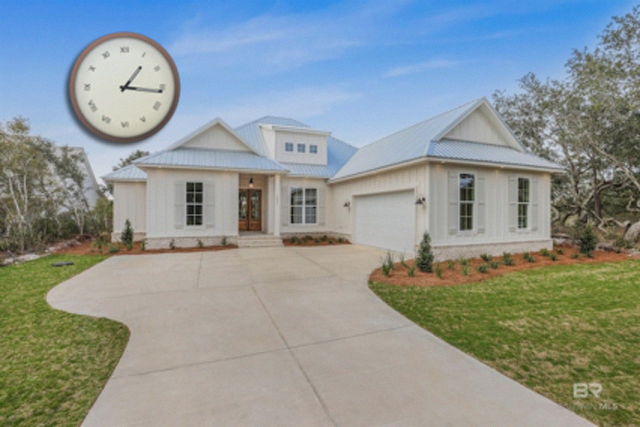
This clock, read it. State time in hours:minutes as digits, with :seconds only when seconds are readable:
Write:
1:16
